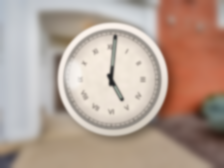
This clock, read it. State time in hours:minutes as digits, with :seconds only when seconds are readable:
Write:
5:01
